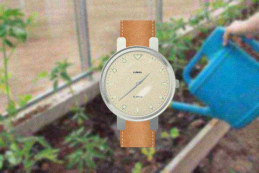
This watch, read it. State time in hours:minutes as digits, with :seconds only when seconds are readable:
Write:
1:38
